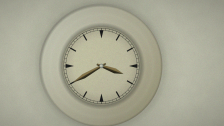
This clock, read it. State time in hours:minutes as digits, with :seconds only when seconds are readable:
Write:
3:40
